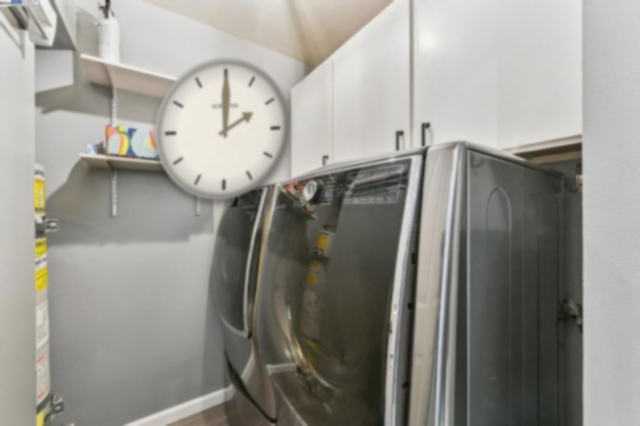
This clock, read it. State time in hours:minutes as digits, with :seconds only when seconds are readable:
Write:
2:00
